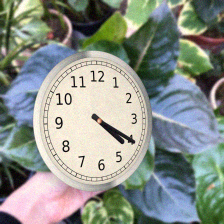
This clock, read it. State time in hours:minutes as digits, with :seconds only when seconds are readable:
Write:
4:20
